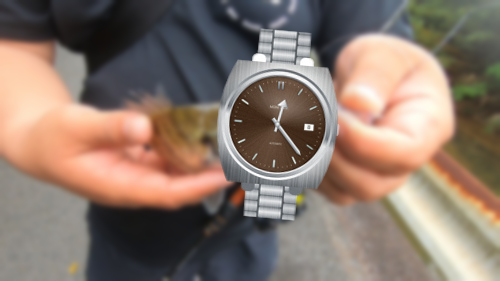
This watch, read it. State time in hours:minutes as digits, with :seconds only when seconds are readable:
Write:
12:23
